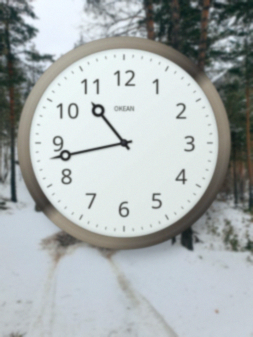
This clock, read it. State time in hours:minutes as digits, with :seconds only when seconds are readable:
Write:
10:43
